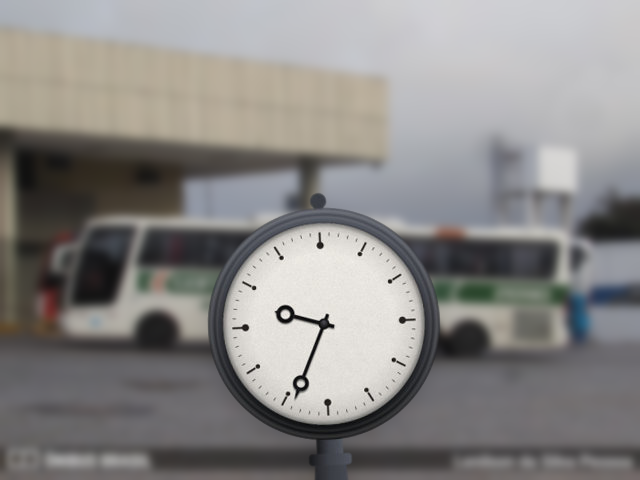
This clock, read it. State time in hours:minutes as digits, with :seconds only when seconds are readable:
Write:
9:34
